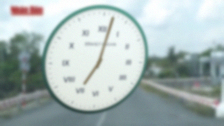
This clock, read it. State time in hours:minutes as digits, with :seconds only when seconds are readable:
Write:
7:02
